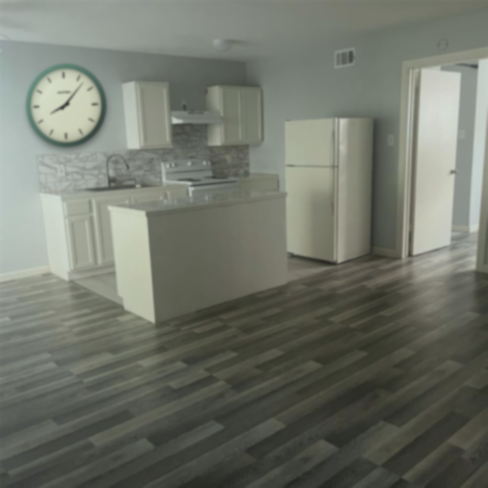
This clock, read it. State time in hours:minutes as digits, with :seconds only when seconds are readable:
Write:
8:07
